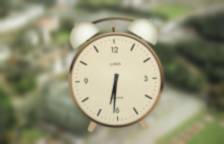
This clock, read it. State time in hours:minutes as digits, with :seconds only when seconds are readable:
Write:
6:31
